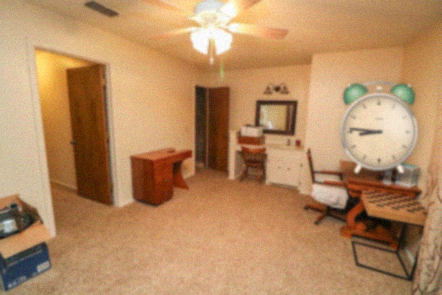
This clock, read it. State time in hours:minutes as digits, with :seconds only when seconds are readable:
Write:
8:46
